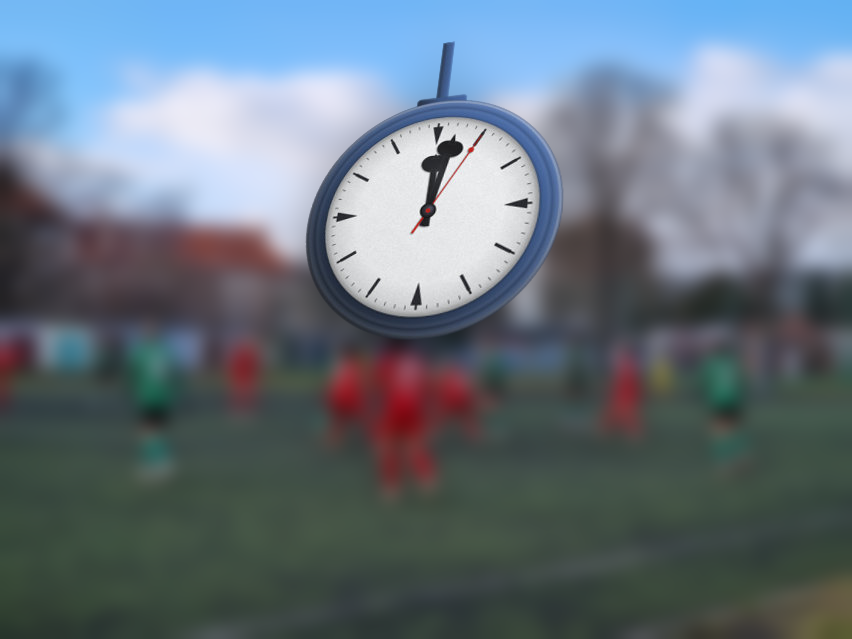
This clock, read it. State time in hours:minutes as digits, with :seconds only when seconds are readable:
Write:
12:02:05
